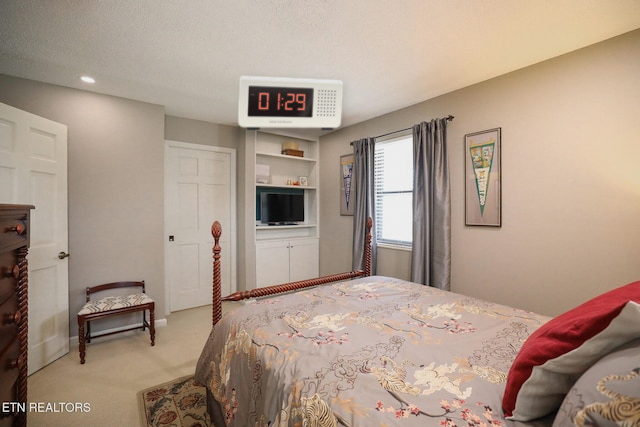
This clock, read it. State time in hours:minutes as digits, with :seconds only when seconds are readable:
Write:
1:29
